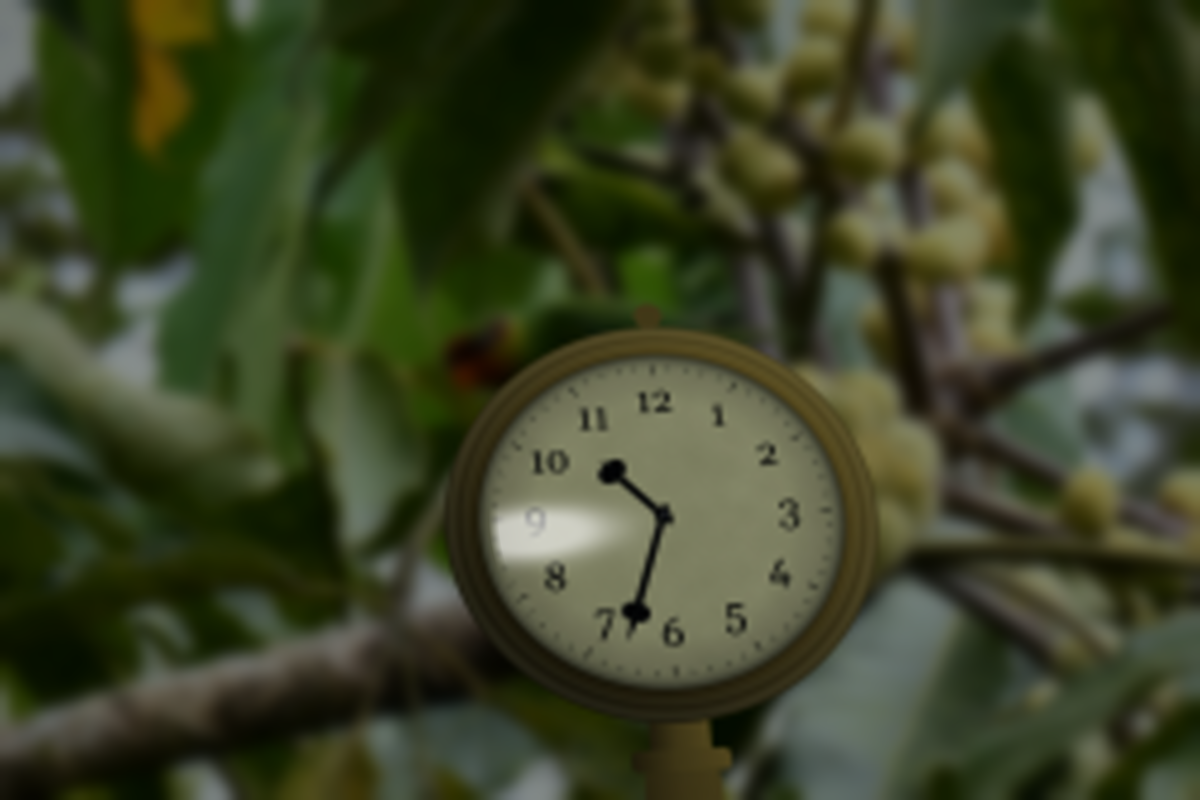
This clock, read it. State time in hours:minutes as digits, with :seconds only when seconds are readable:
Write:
10:33
